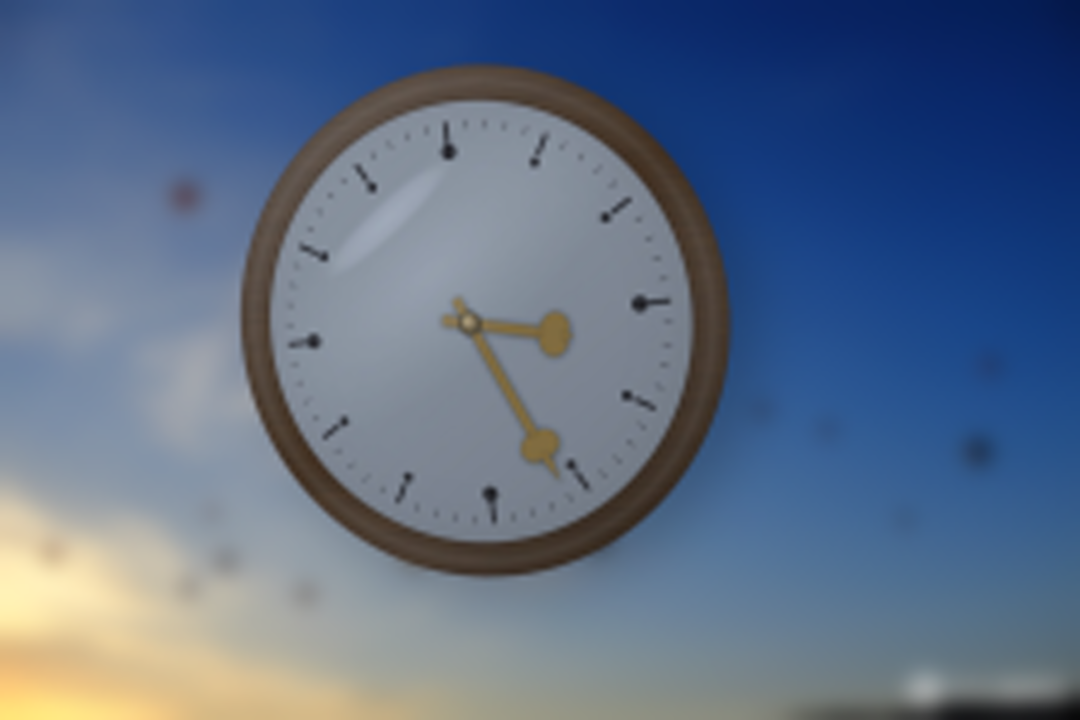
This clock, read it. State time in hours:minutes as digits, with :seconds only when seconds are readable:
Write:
3:26
